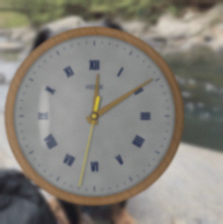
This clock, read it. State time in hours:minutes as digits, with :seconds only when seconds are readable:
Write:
12:09:32
